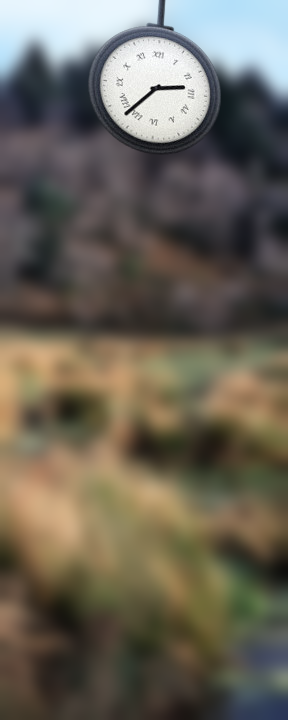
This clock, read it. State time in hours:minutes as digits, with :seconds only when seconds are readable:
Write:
2:37
